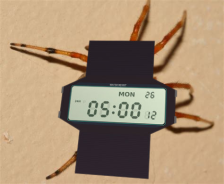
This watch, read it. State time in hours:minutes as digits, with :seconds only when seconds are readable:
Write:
5:00:12
